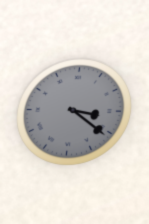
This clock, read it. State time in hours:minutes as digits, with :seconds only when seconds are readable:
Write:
3:21
